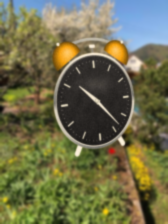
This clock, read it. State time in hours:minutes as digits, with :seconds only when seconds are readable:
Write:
10:23
